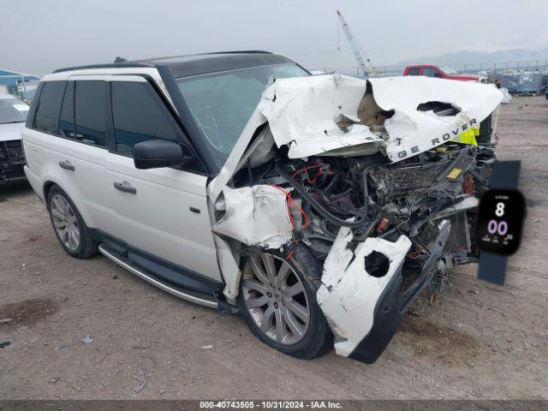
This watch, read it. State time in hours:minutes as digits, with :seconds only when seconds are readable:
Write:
8:00
